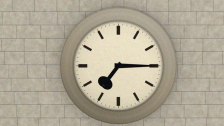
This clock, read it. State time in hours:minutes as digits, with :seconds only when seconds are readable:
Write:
7:15
